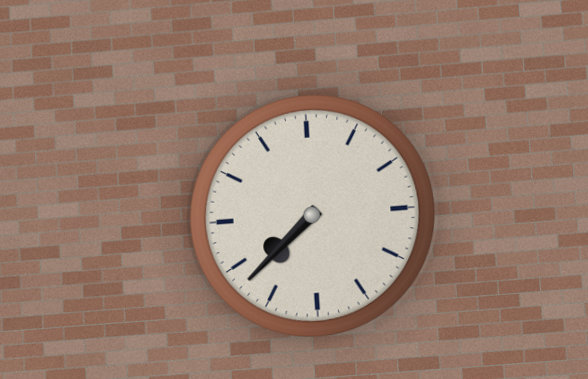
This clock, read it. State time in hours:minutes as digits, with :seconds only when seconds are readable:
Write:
7:38
